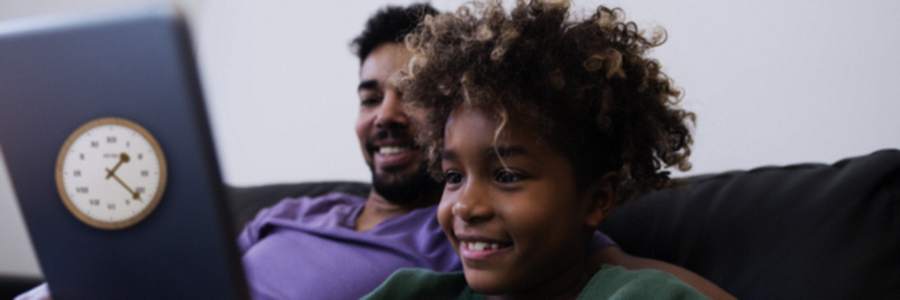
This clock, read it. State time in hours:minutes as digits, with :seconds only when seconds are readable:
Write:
1:22
